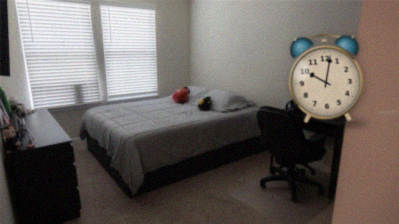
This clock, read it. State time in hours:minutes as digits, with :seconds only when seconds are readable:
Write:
10:02
